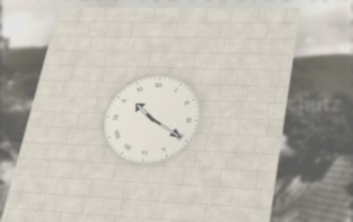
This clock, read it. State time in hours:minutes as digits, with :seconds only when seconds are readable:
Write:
10:20
